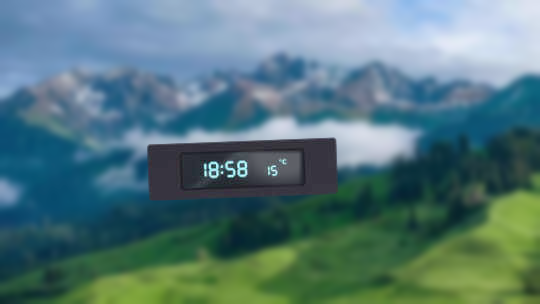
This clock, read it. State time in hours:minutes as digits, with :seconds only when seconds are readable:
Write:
18:58
